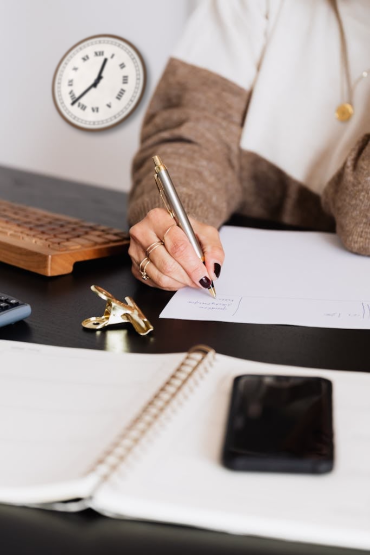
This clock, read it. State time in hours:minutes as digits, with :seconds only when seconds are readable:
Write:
12:38
